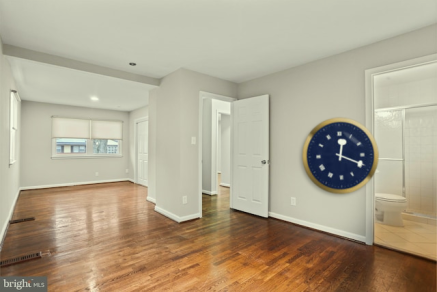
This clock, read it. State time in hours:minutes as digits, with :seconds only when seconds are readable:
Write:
12:19
